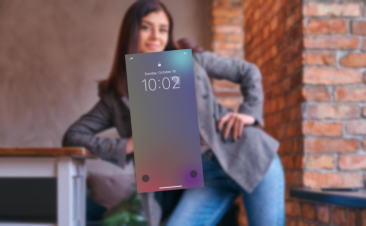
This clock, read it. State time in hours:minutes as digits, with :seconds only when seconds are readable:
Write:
10:02
